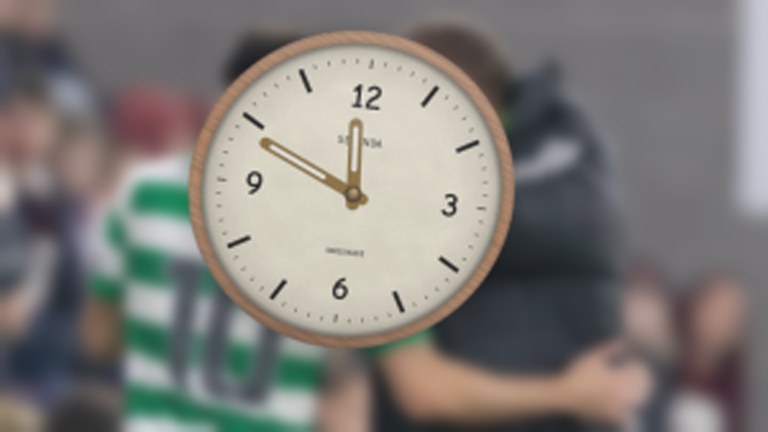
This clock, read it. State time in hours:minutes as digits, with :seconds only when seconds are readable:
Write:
11:49
